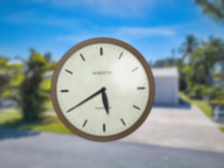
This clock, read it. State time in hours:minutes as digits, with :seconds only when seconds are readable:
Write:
5:40
